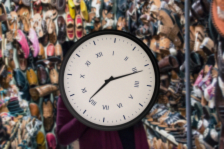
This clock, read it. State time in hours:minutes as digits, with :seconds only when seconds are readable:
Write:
8:16
